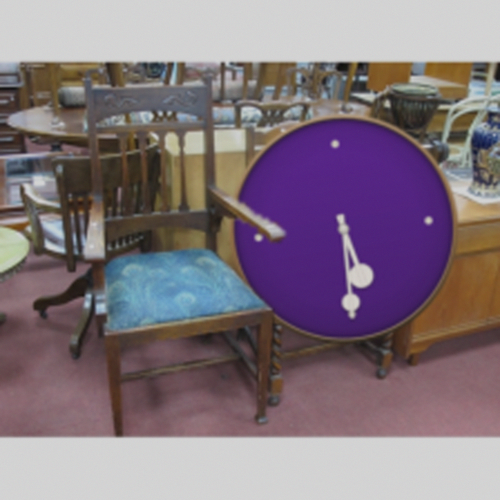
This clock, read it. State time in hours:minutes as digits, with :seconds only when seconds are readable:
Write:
5:30
